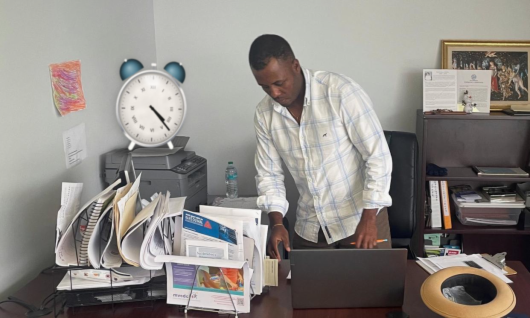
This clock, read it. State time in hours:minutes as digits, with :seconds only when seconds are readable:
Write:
4:23
